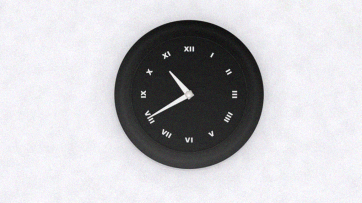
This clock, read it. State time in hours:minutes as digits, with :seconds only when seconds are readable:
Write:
10:40
